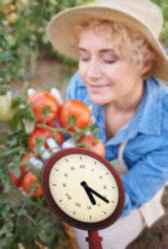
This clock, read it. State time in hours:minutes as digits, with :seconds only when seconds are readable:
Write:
5:21
